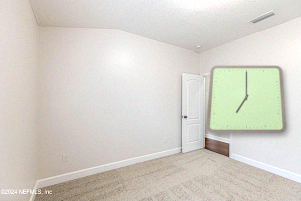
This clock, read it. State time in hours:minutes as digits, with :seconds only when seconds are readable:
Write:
7:00
